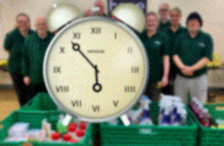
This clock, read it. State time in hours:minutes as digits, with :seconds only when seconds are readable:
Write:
5:53
